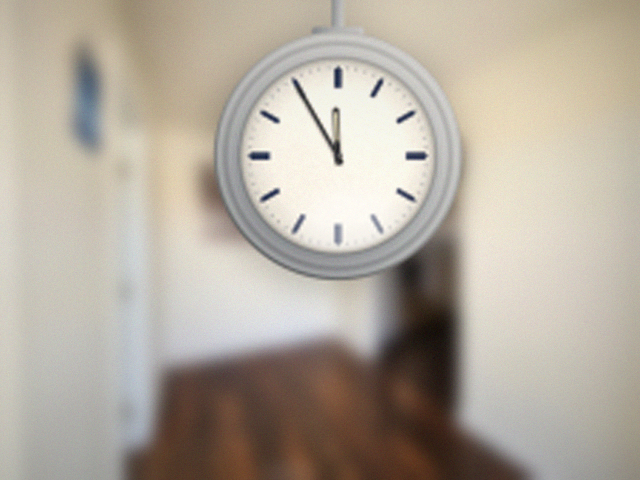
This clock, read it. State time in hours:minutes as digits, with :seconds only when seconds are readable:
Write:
11:55
